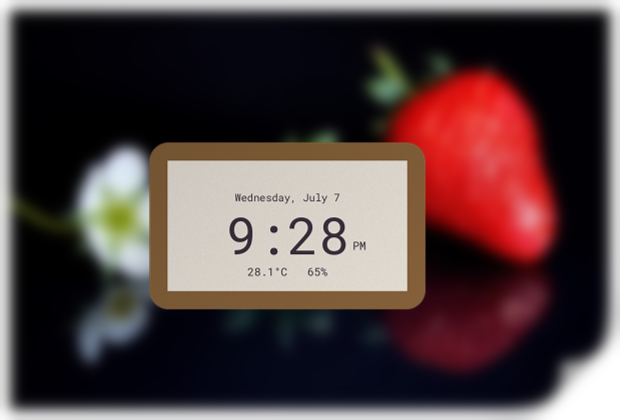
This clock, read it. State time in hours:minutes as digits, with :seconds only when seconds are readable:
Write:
9:28
